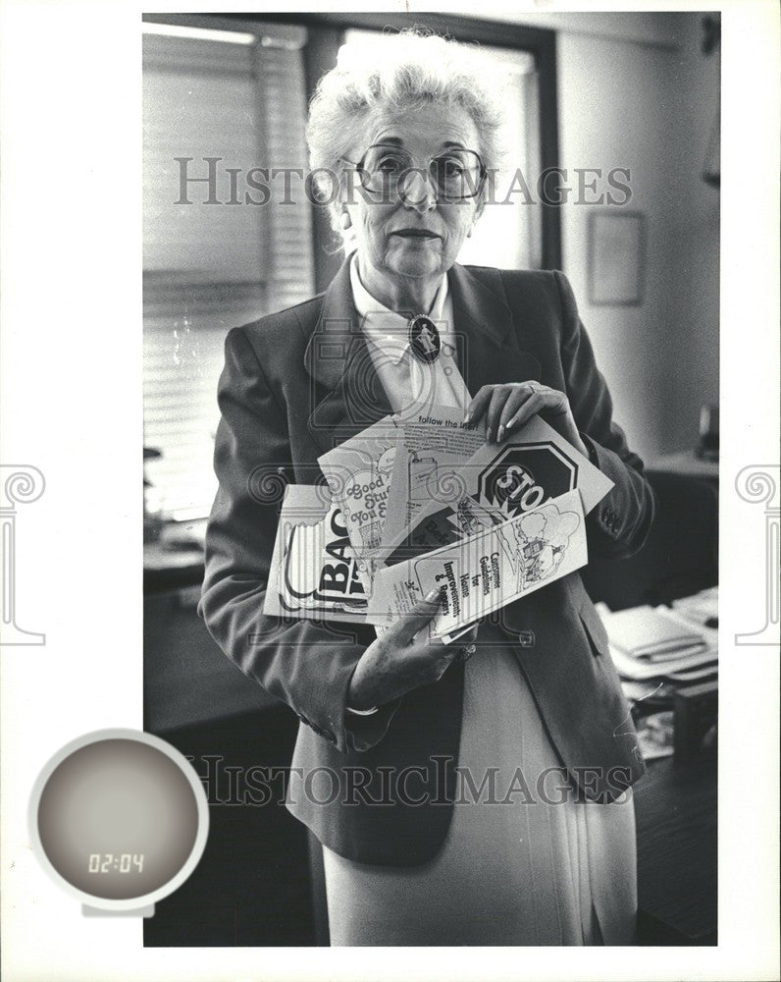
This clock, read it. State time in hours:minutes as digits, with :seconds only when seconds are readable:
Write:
2:04
